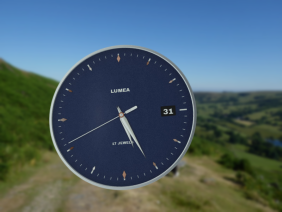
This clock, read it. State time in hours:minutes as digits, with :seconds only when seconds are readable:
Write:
5:25:41
